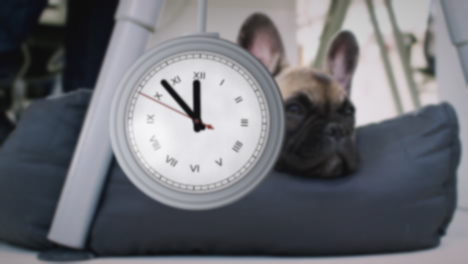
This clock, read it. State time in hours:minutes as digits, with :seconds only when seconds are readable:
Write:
11:52:49
